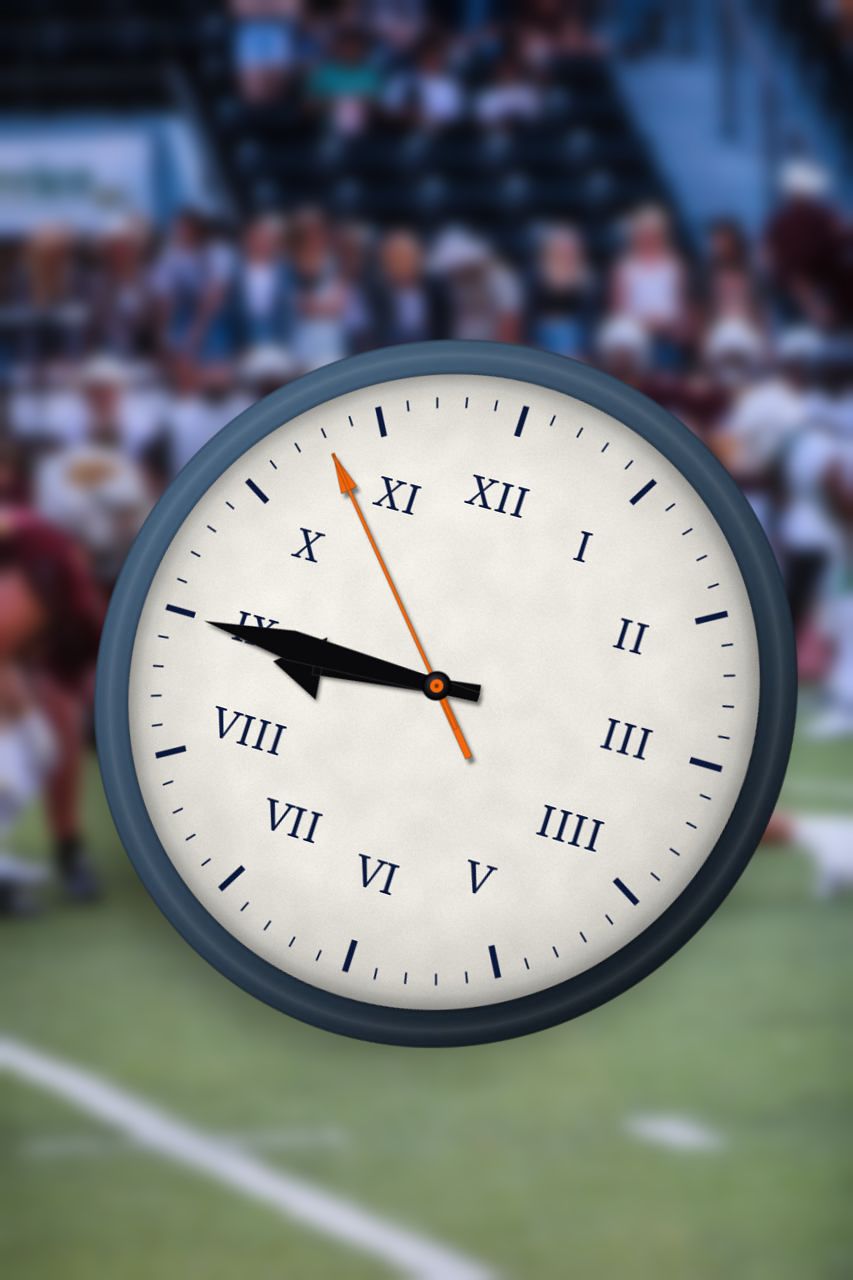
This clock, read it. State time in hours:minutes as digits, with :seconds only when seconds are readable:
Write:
8:44:53
